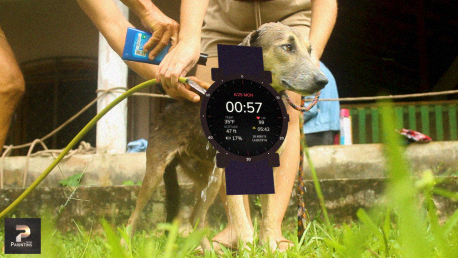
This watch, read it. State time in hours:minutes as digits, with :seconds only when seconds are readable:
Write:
0:57
